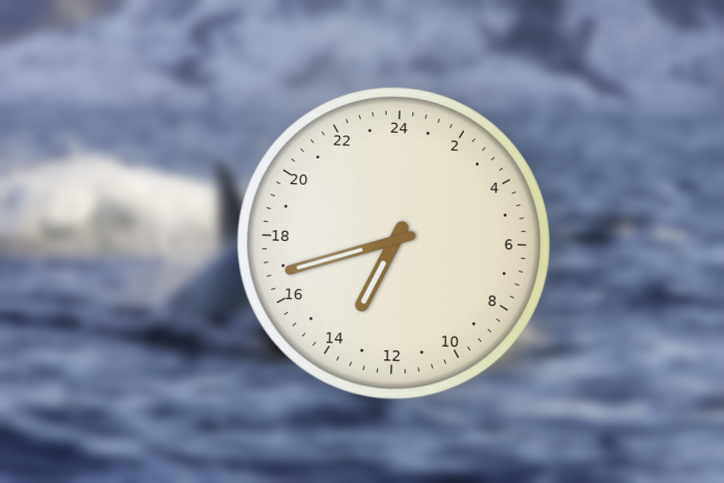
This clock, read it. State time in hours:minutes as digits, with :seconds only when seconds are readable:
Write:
13:42
